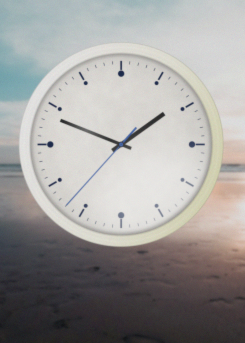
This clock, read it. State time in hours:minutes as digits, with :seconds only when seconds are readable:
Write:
1:48:37
